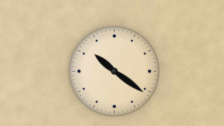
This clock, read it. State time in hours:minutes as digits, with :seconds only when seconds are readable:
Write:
10:21
